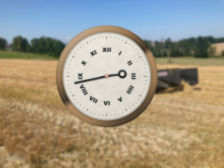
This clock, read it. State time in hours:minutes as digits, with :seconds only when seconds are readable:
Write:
2:43
